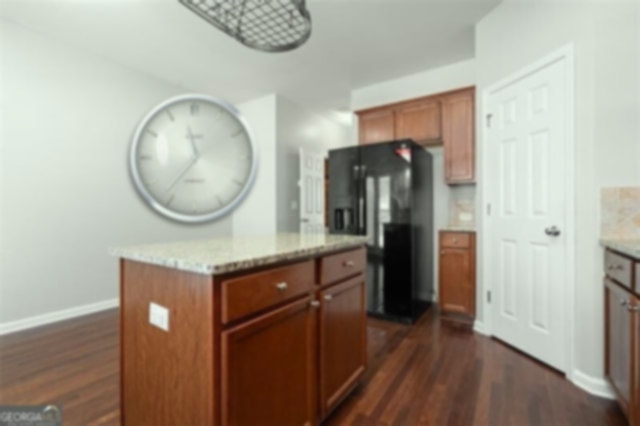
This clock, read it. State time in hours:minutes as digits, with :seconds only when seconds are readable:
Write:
11:37
